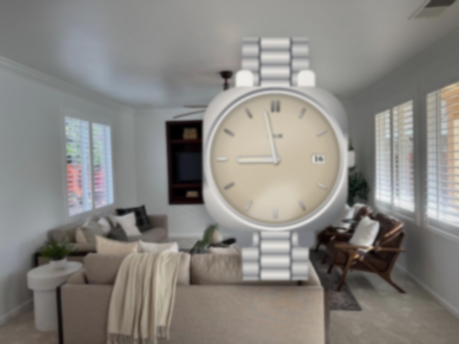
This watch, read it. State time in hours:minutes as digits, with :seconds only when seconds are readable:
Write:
8:58
